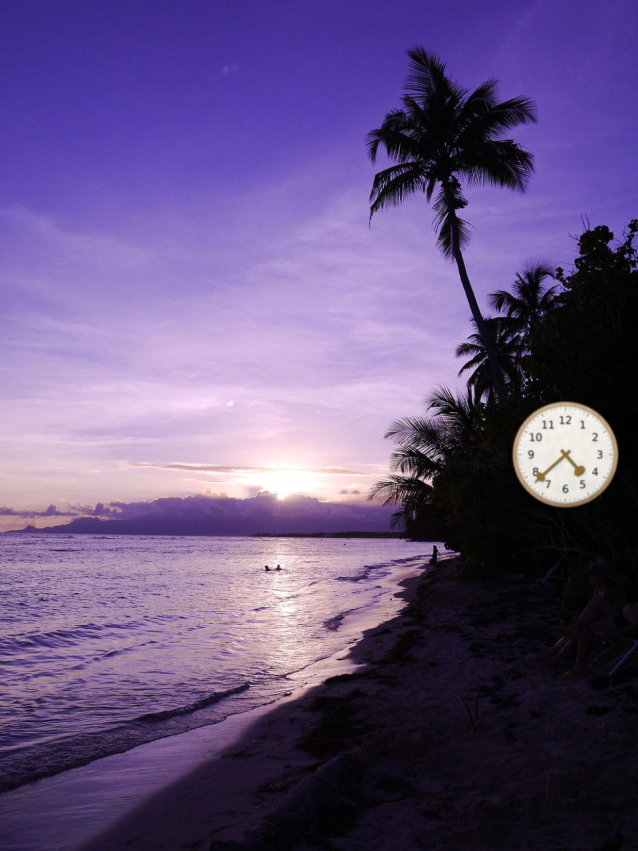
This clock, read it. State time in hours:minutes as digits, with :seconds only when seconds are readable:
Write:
4:38
